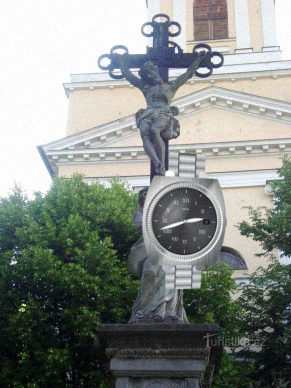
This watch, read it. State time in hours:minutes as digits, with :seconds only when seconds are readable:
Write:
2:42
